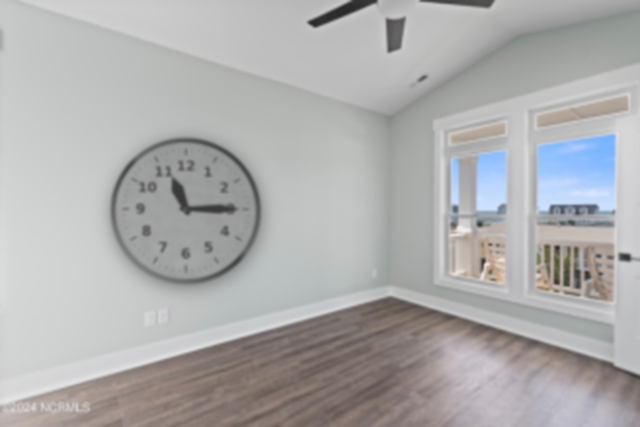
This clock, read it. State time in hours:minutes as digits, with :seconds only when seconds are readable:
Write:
11:15
